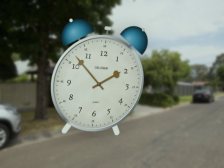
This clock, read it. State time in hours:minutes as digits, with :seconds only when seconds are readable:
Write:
1:52
